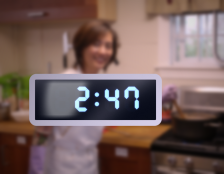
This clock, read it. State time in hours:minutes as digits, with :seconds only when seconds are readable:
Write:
2:47
